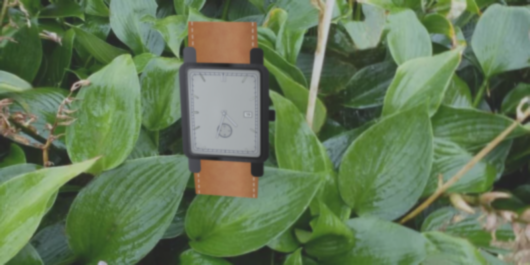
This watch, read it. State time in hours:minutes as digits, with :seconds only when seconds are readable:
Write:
4:33
